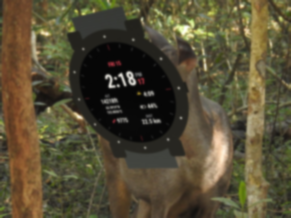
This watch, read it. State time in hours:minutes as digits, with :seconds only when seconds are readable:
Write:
2:18
